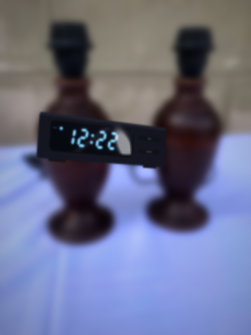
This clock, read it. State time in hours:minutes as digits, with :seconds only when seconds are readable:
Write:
12:22
